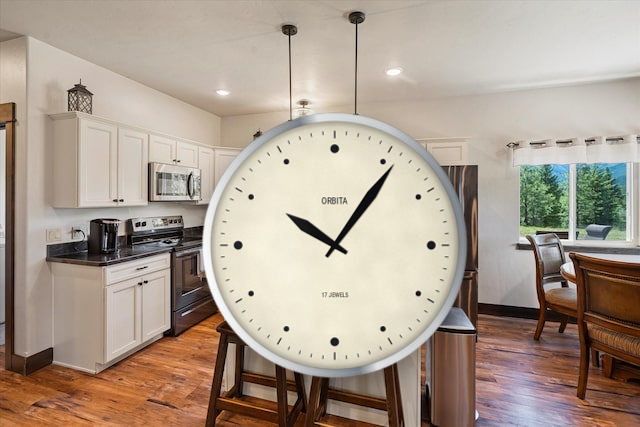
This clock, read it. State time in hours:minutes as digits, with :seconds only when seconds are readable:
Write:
10:06
